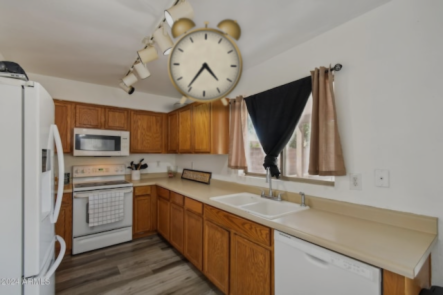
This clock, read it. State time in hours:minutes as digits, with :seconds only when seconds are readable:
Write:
4:36
